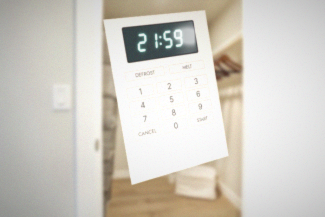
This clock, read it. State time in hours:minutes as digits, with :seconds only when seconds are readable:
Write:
21:59
